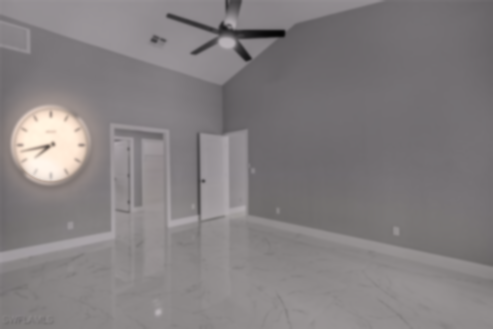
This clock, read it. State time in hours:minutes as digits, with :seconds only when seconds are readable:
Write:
7:43
